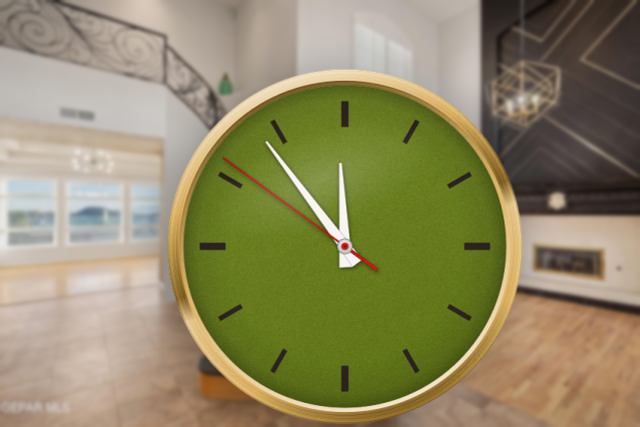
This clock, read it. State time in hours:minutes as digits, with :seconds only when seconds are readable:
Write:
11:53:51
